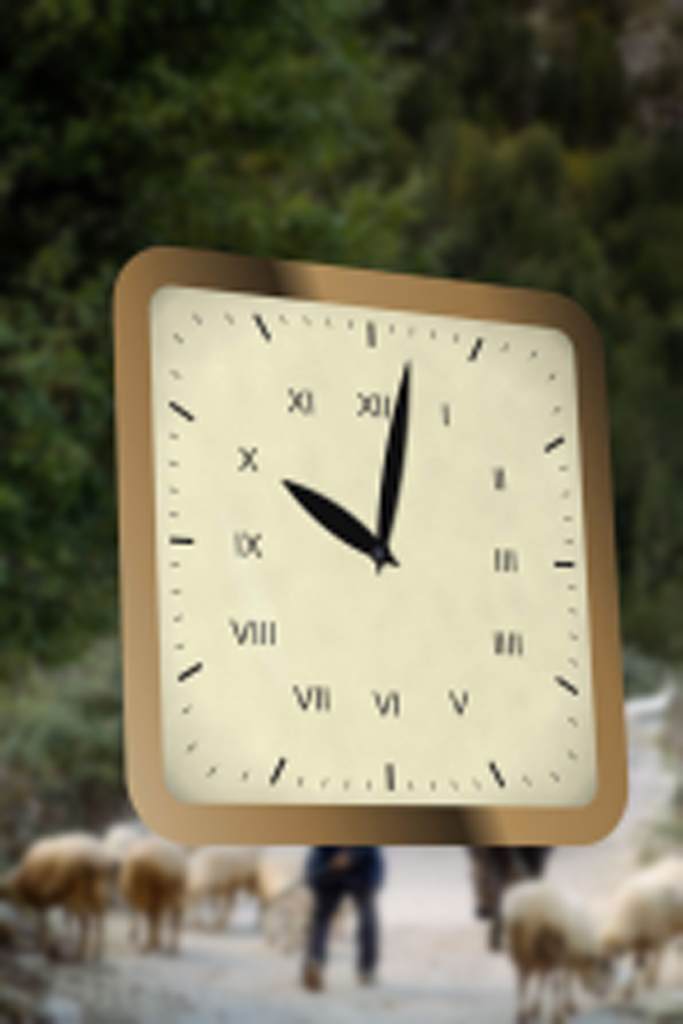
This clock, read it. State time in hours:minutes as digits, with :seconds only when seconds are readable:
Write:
10:02
